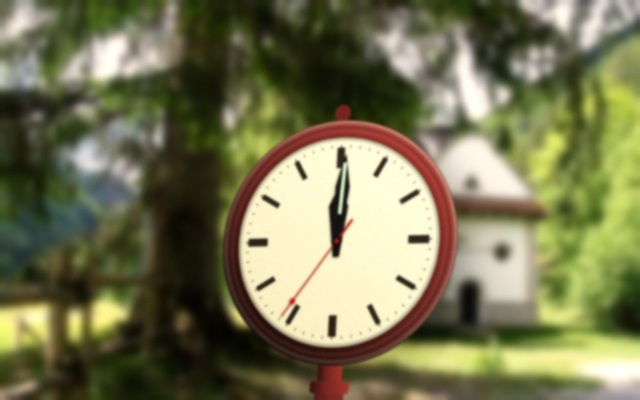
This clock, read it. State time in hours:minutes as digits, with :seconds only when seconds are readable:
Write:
12:00:36
